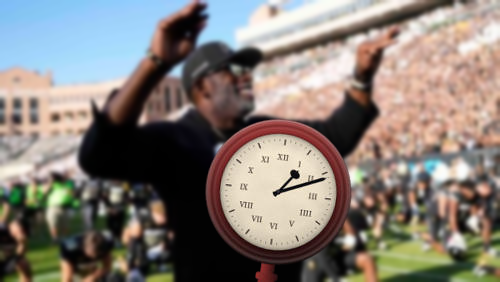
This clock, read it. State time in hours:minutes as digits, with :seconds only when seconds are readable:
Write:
1:11
